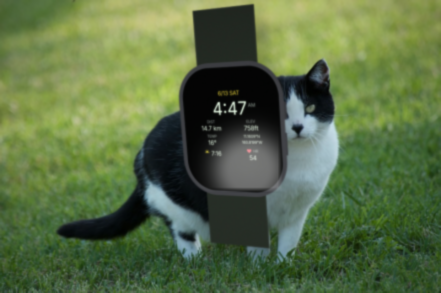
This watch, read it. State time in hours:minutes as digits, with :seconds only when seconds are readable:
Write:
4:47
